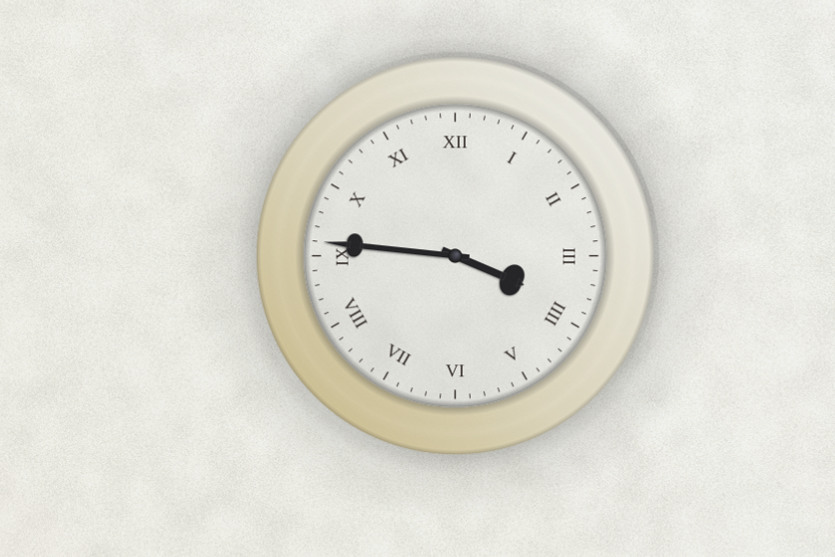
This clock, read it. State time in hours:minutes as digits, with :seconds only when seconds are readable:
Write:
3:46
